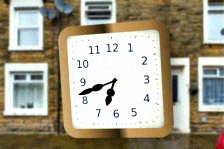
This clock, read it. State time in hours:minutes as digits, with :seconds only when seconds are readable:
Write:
6:42
